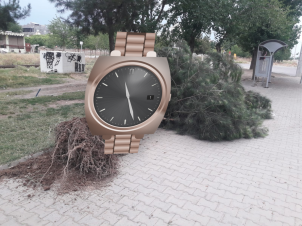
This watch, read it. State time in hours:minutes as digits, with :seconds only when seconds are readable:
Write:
11:27
